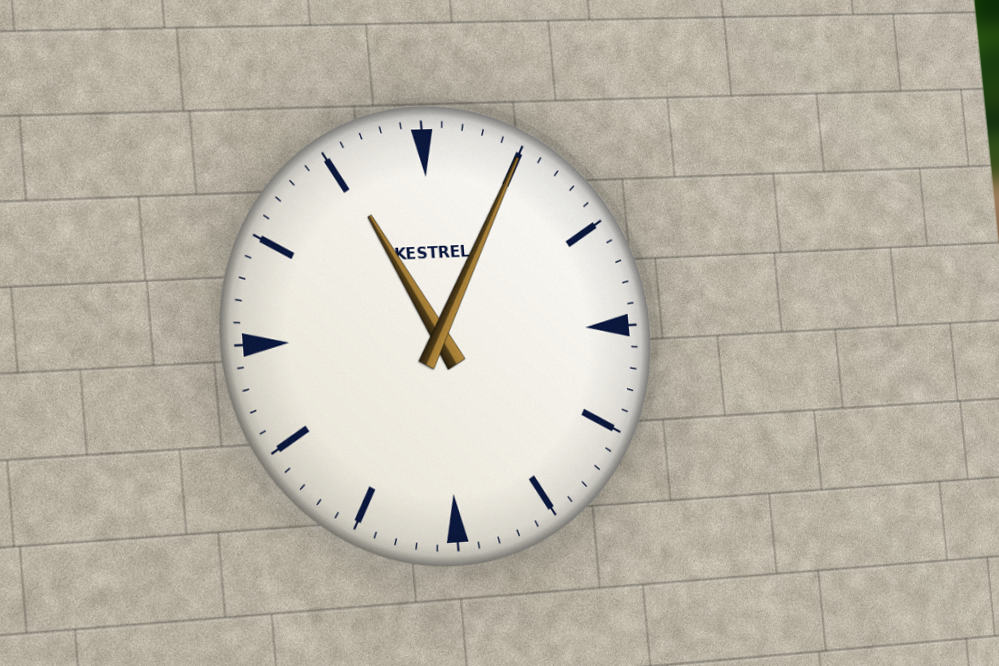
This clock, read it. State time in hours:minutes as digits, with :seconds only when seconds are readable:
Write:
11:05
